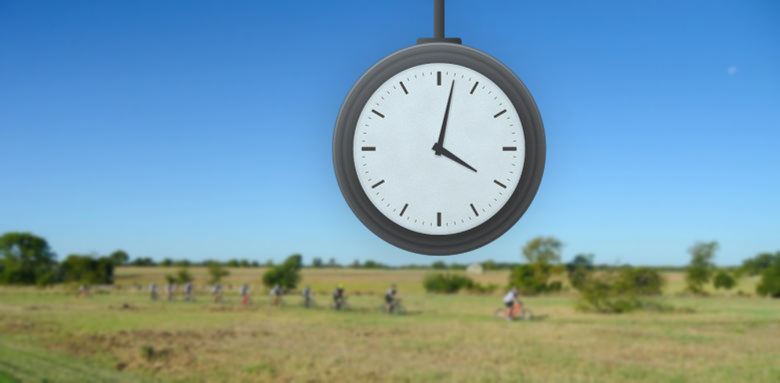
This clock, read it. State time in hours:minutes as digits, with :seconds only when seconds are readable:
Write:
4:02
